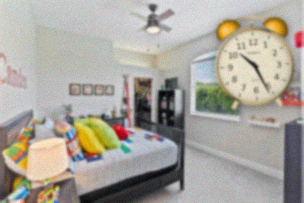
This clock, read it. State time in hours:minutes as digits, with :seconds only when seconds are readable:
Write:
10:26
